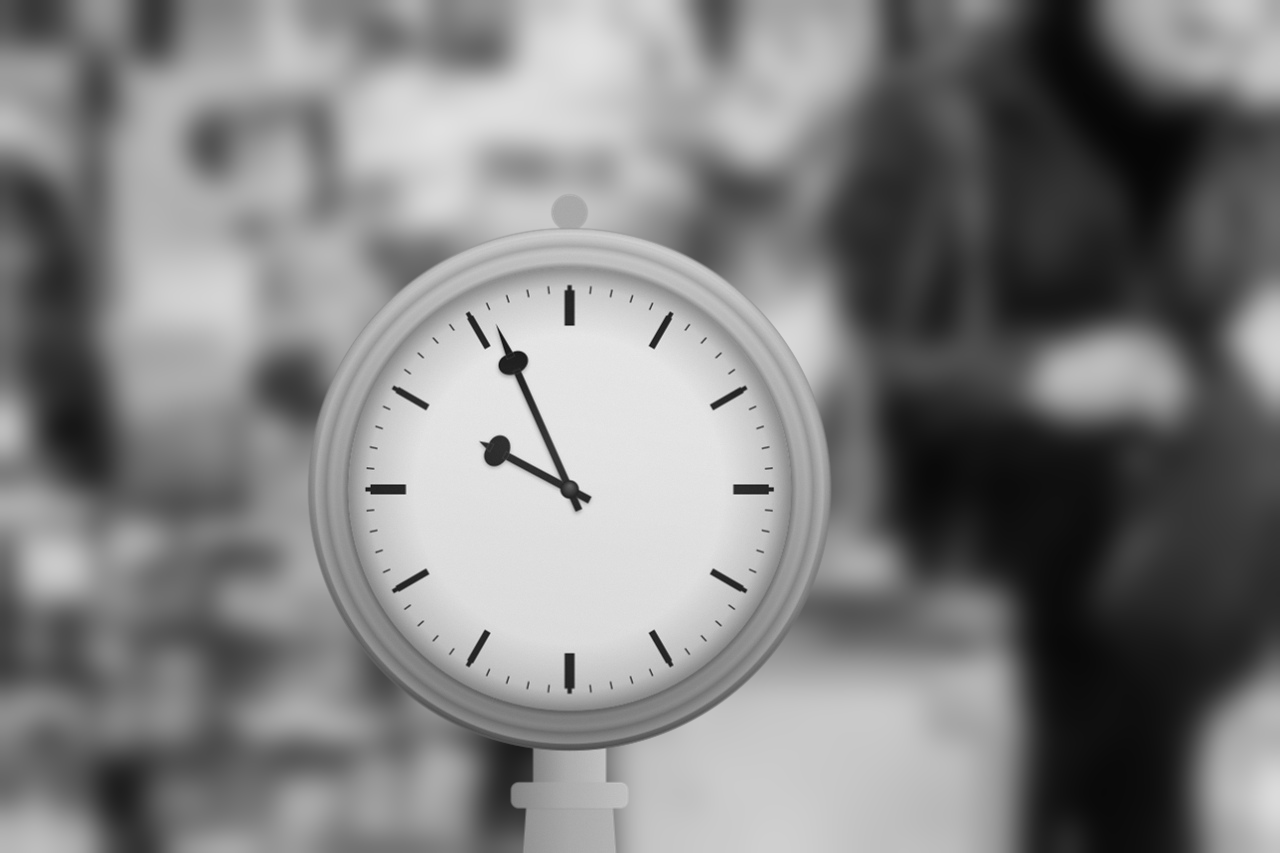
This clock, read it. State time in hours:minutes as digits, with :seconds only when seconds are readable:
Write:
9:56
